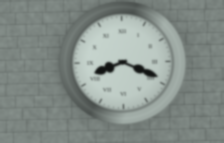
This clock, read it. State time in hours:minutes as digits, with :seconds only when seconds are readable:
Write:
8:19
